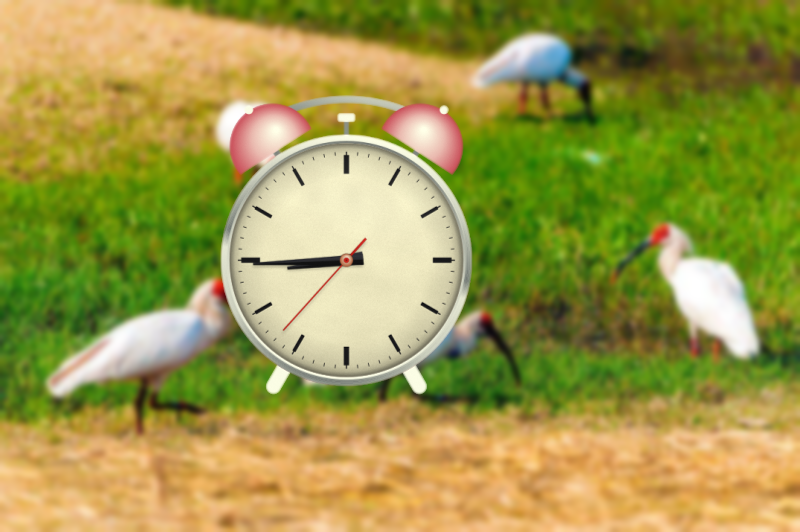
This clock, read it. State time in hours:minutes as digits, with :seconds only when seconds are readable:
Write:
8:44:37
